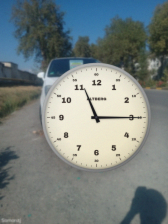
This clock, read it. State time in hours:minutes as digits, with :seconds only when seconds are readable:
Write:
11:15
